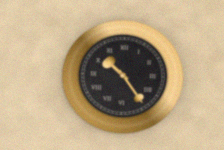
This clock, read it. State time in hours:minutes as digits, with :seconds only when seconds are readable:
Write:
10:24
